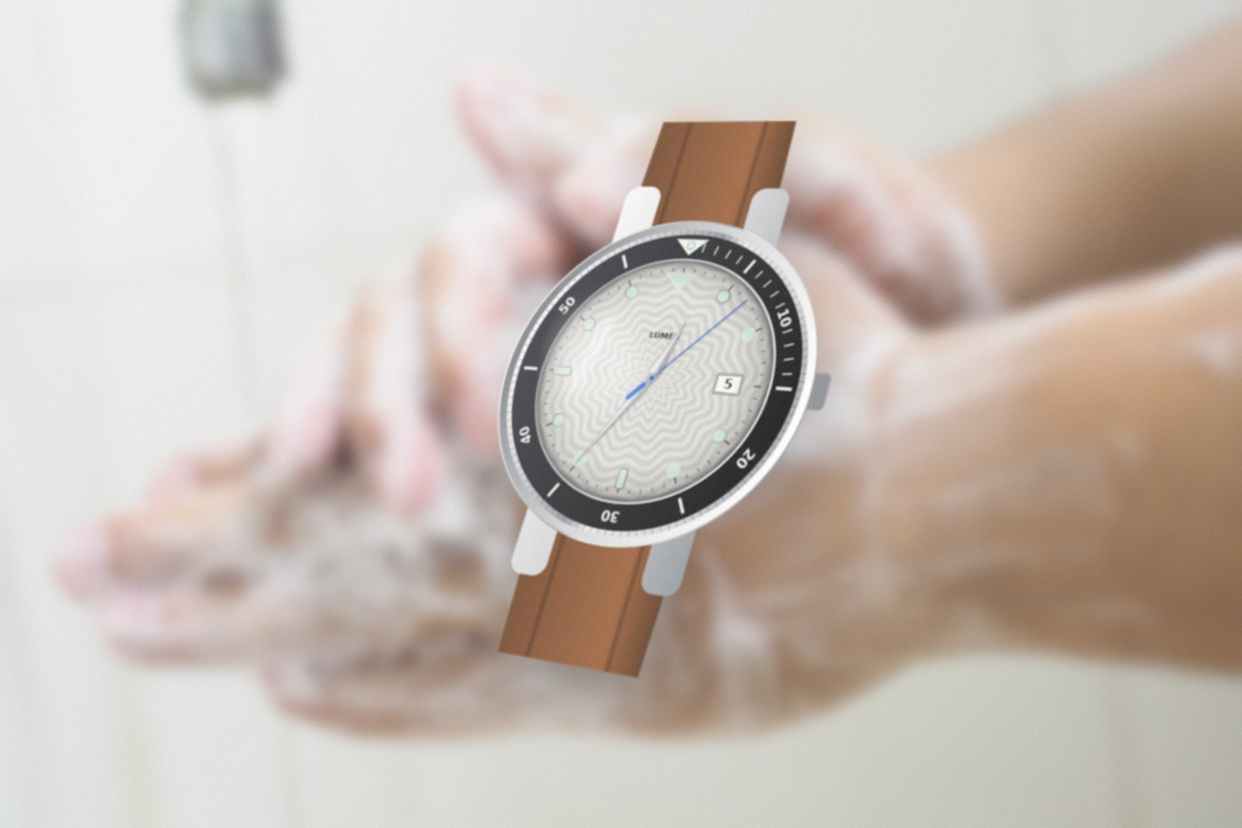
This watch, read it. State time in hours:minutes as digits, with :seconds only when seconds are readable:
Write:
12:35:07
